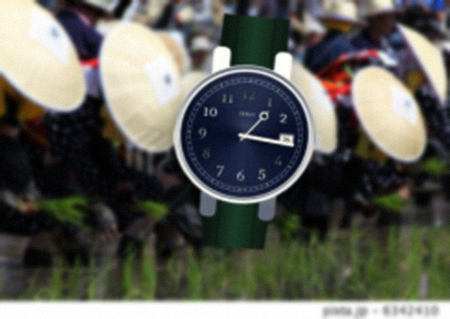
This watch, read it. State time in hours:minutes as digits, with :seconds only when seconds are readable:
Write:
1:16
